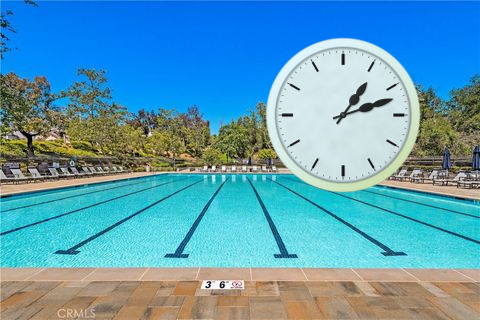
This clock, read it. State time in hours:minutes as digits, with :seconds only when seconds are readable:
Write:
1:12
